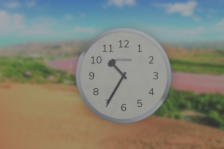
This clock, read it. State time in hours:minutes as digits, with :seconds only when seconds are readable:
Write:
10:35
